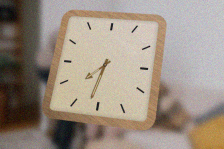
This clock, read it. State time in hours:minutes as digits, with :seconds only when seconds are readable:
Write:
7:32
